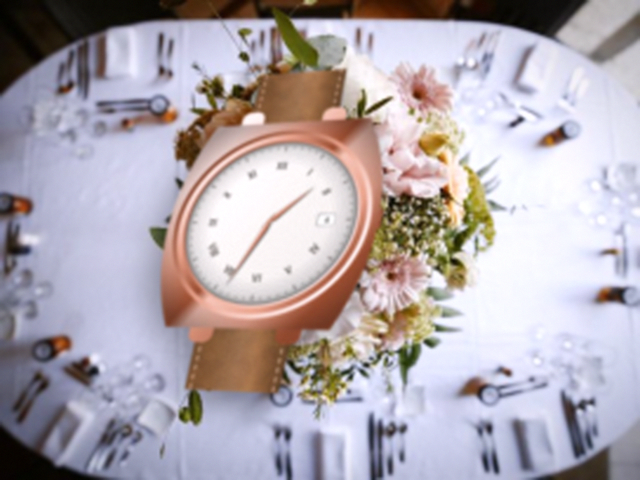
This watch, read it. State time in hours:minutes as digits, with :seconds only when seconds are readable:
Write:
1:34
